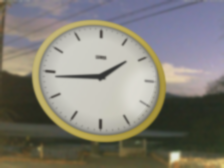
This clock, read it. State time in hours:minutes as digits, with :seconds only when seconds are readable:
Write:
1:44
